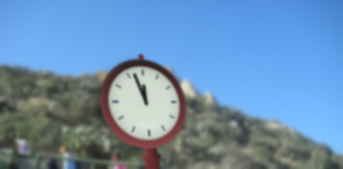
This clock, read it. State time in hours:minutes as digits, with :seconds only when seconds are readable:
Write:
11:57
